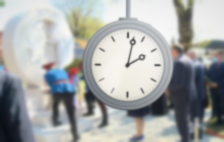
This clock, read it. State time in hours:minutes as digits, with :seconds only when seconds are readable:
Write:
2:02
